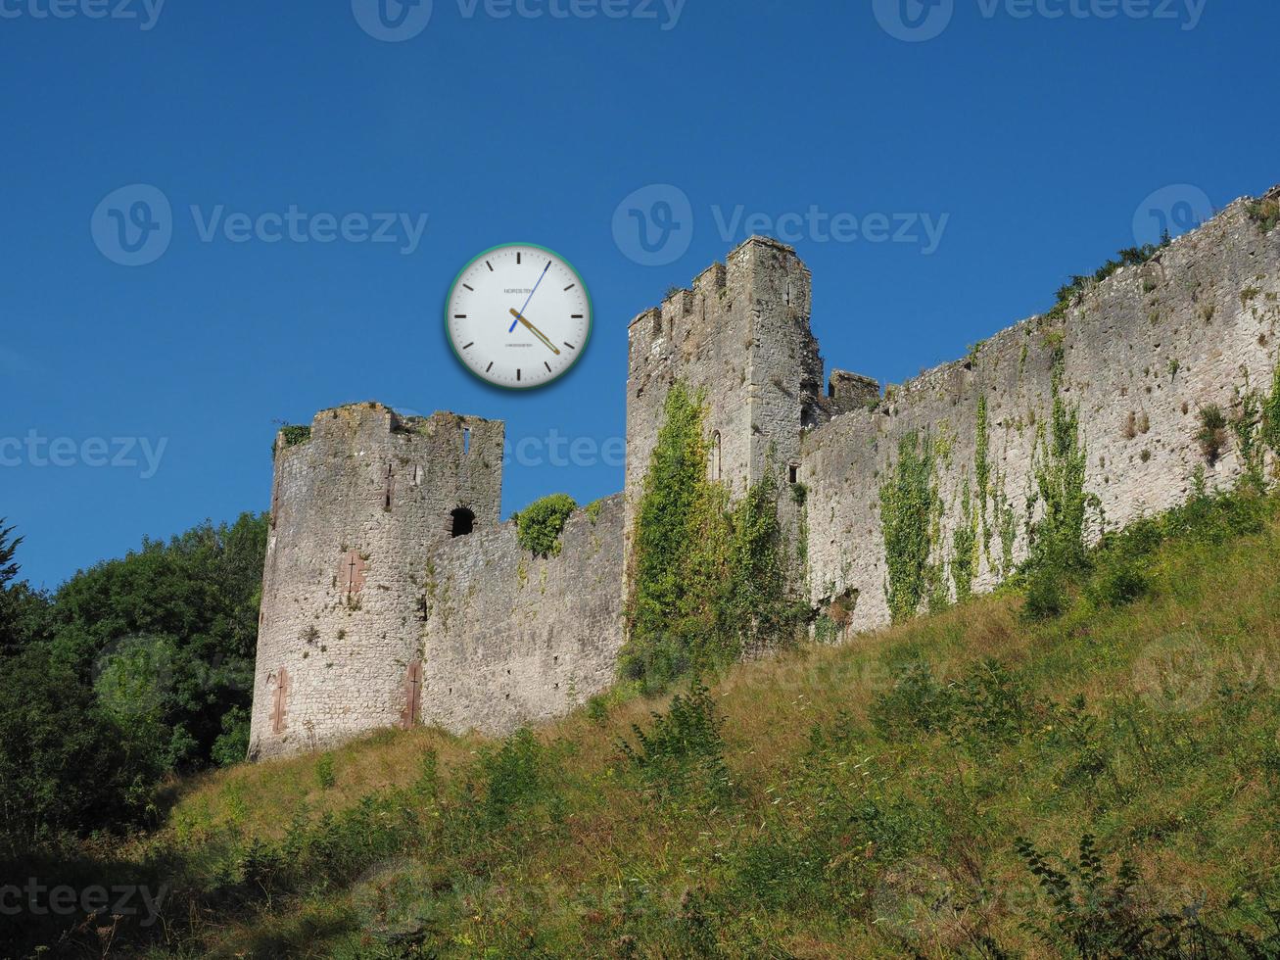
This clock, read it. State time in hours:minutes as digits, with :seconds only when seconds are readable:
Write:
4:22:05
